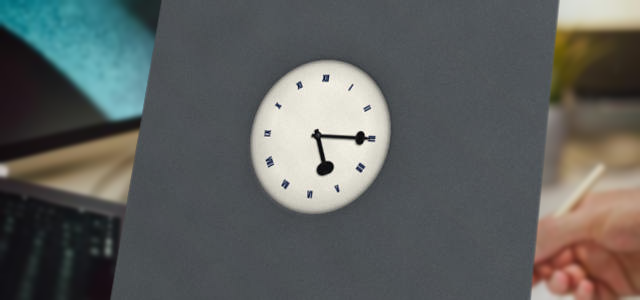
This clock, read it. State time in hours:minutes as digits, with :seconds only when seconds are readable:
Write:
5:15
